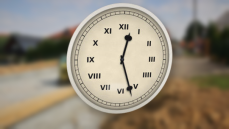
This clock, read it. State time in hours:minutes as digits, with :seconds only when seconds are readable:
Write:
12:27
